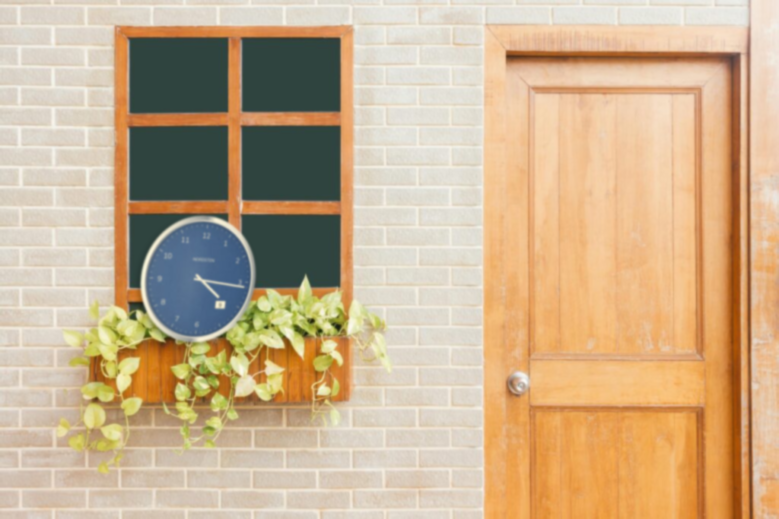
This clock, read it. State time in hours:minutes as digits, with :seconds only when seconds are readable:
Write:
4:16
